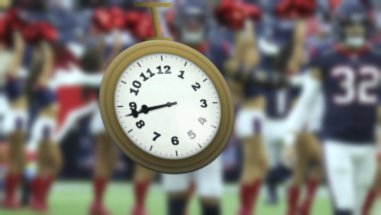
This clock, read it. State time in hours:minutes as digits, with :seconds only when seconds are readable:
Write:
8:43
